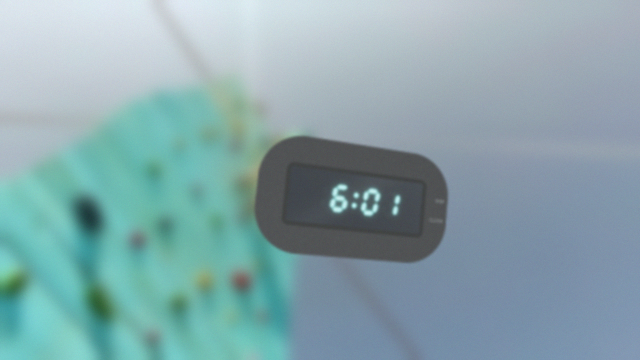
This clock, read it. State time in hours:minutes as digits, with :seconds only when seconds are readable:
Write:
6:01
